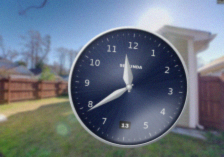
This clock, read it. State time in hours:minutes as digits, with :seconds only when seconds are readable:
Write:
11:39
